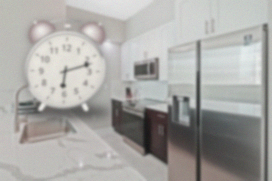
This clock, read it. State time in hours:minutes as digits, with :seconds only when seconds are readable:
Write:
6:12
